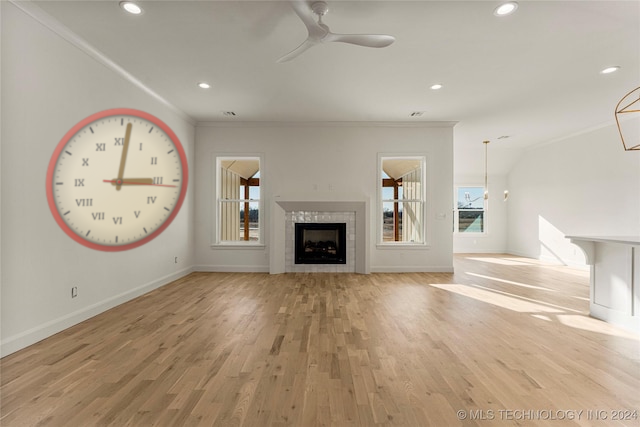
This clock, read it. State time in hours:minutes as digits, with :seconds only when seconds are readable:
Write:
3:01:16
